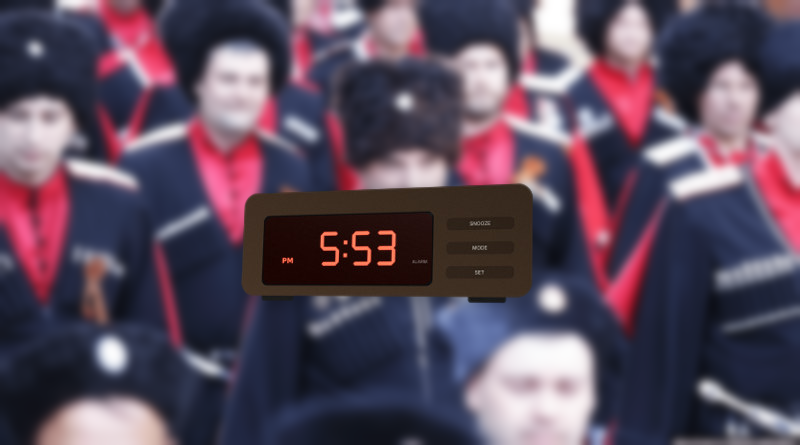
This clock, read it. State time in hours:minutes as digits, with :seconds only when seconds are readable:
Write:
5:53
